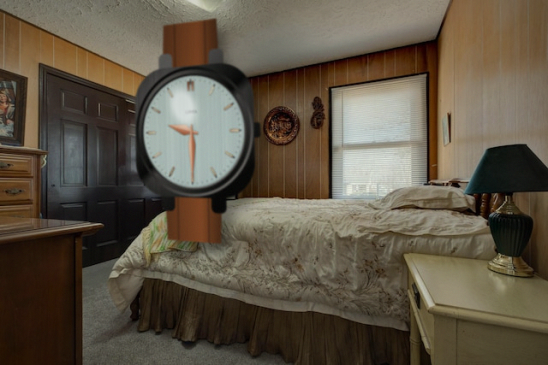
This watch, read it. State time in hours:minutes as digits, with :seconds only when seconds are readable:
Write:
9:30
